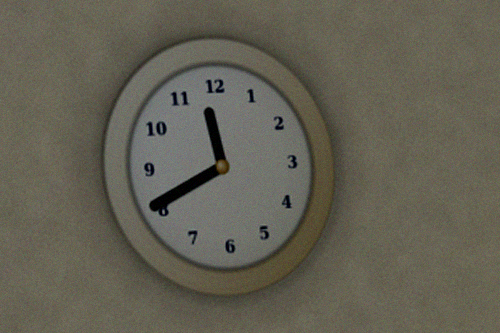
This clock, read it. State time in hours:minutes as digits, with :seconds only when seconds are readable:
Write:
11:41
